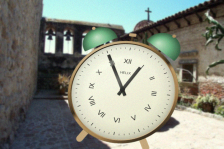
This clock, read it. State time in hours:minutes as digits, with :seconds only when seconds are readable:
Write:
12:55
